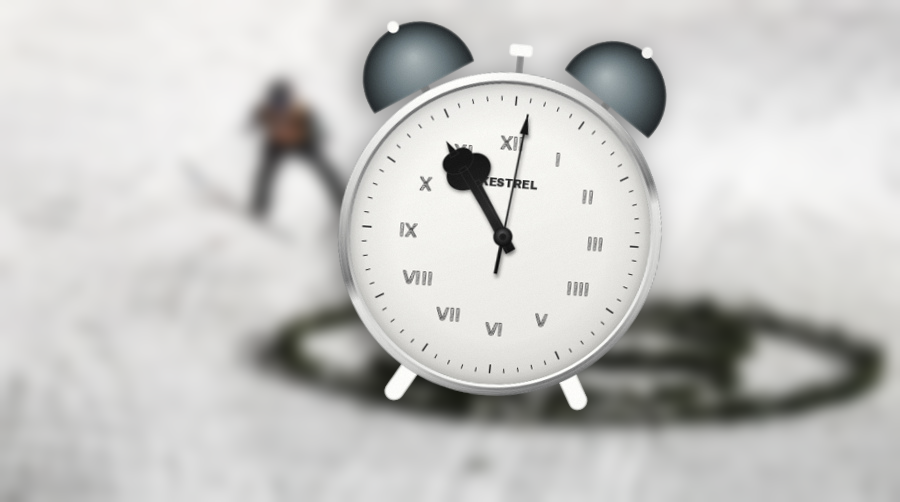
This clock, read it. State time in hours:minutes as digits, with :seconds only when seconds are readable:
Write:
10:54:01
